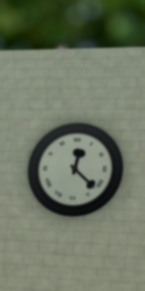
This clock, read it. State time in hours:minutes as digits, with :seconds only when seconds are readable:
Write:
12:22
